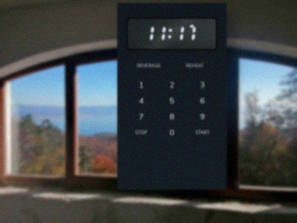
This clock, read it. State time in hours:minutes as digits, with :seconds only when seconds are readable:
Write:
11:17
